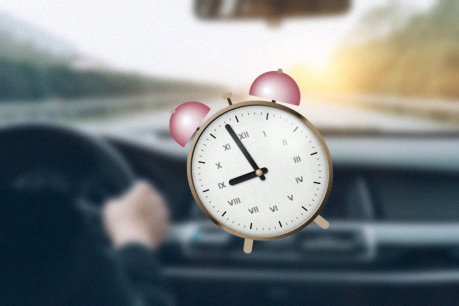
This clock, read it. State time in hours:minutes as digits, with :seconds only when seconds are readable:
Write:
8:58
